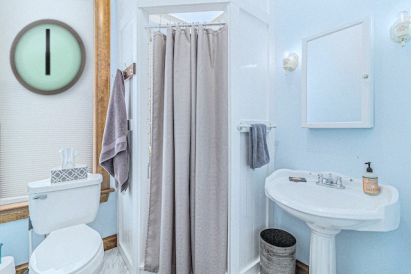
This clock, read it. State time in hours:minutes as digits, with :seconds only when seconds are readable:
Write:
6:00
